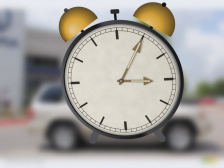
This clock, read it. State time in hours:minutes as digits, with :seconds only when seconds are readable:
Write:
3:05
